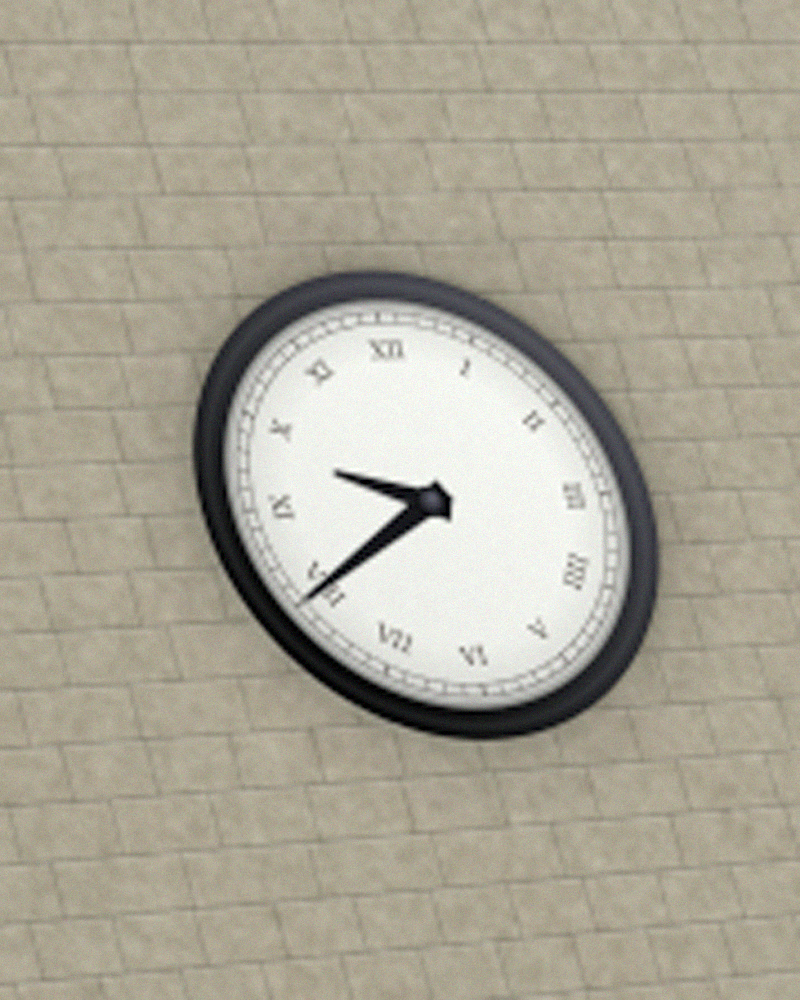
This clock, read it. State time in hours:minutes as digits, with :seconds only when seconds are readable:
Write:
9:40
